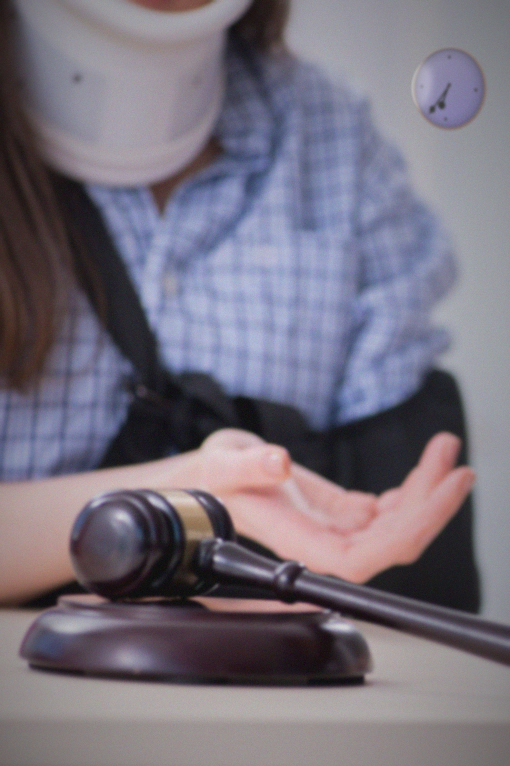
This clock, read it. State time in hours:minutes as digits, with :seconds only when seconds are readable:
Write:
6:36
